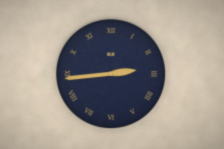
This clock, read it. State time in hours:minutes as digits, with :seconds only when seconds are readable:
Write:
2:44
